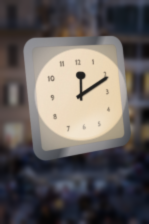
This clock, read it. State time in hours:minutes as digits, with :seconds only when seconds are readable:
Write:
12:11
